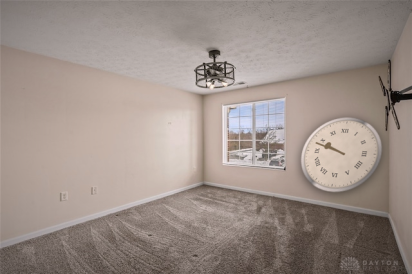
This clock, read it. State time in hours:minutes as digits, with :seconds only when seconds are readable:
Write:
9:48
